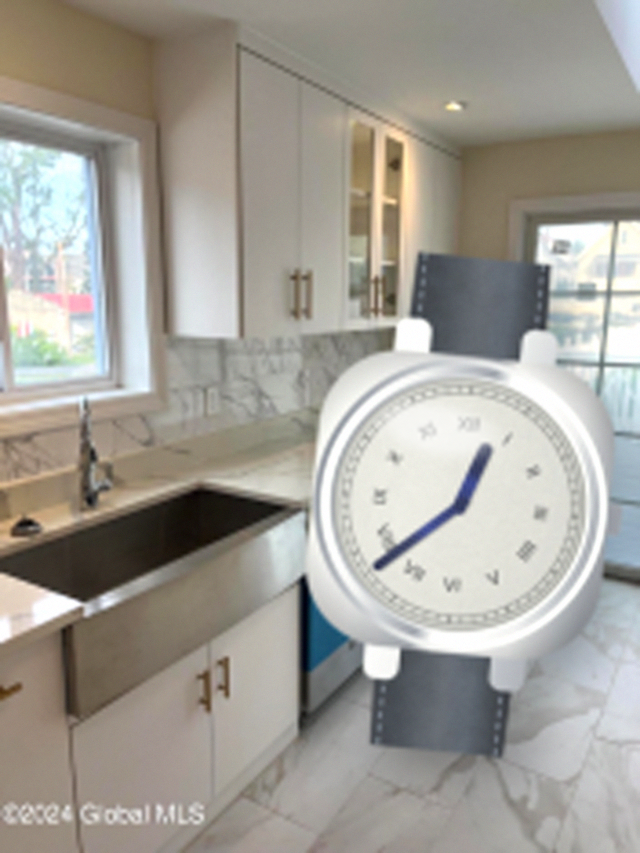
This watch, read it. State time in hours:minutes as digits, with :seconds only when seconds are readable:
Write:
12:38
